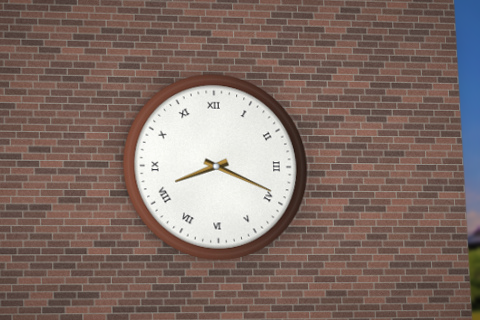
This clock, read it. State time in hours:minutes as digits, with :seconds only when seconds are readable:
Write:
8:19
